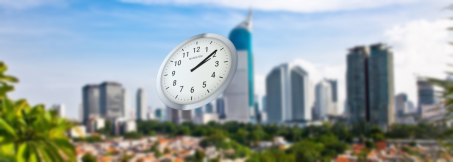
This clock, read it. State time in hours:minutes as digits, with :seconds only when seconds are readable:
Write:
2:09
